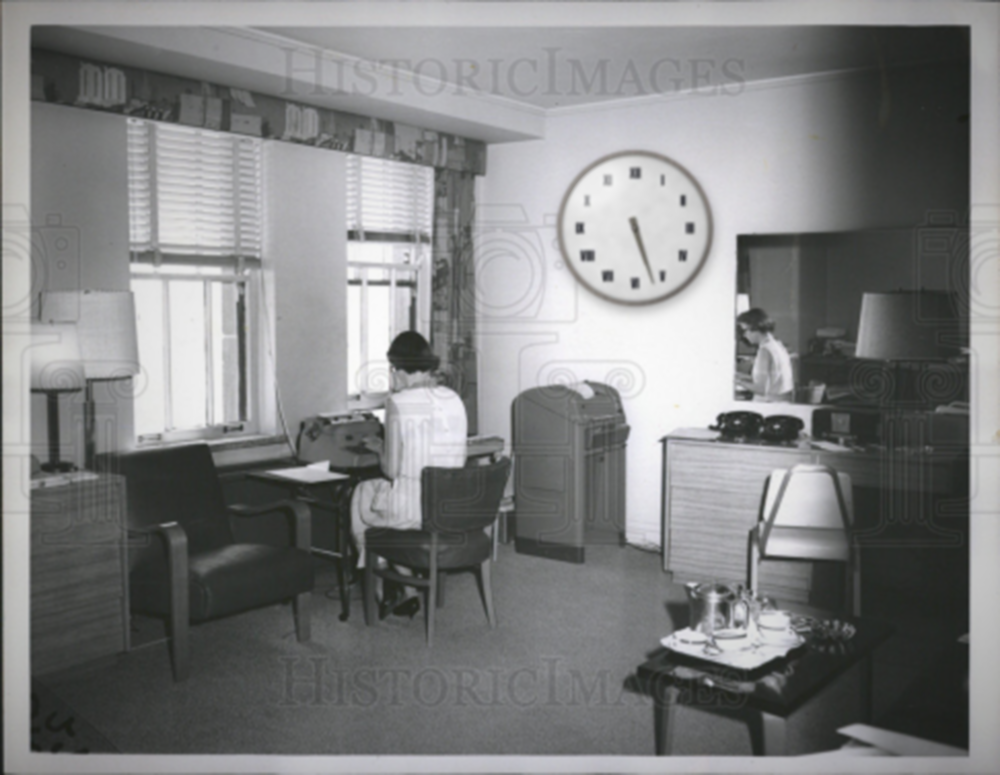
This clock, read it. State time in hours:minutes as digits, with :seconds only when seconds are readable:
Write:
5:27
